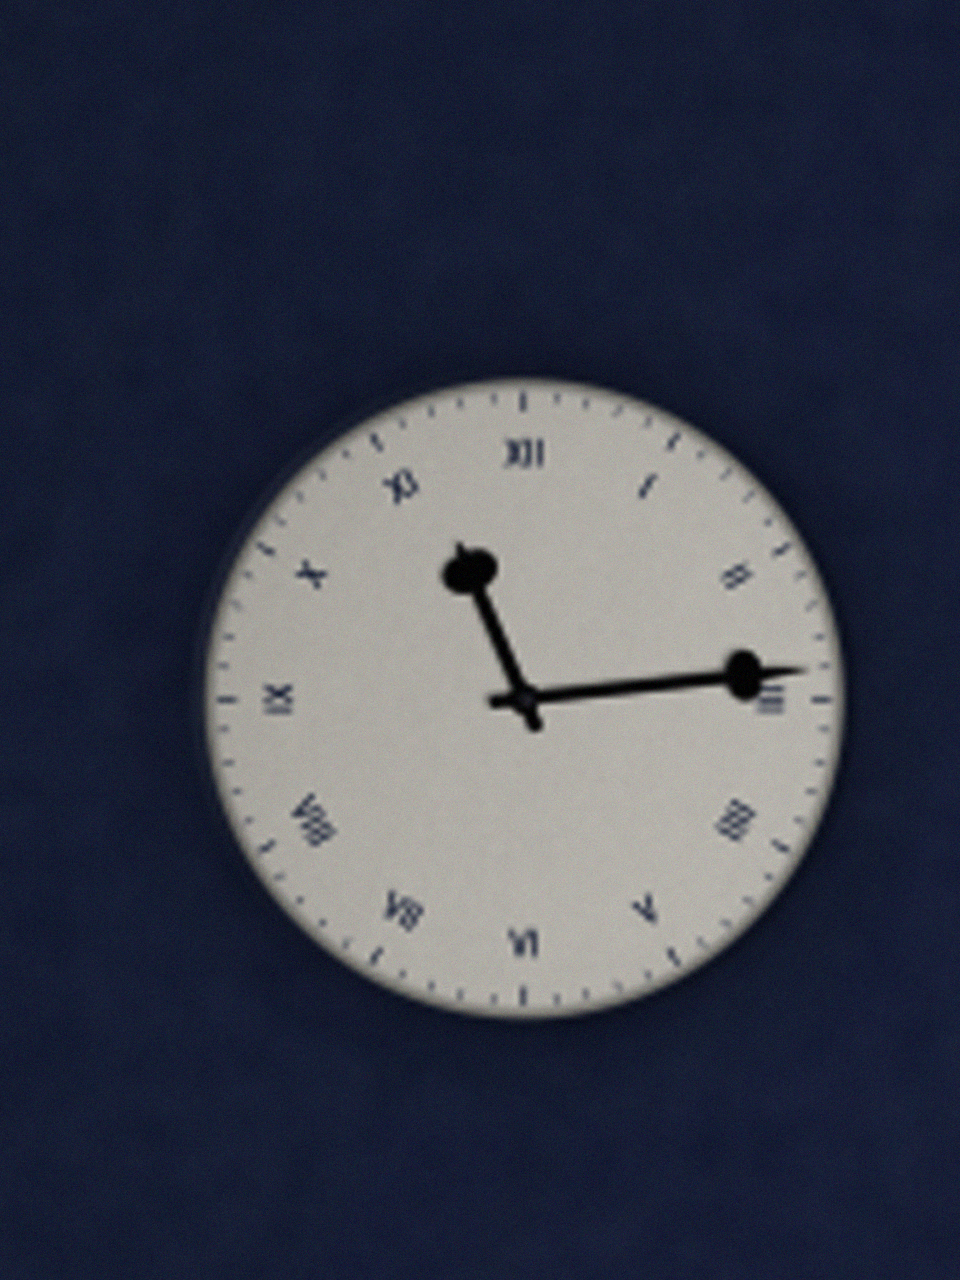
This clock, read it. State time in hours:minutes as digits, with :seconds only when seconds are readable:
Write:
11:14
